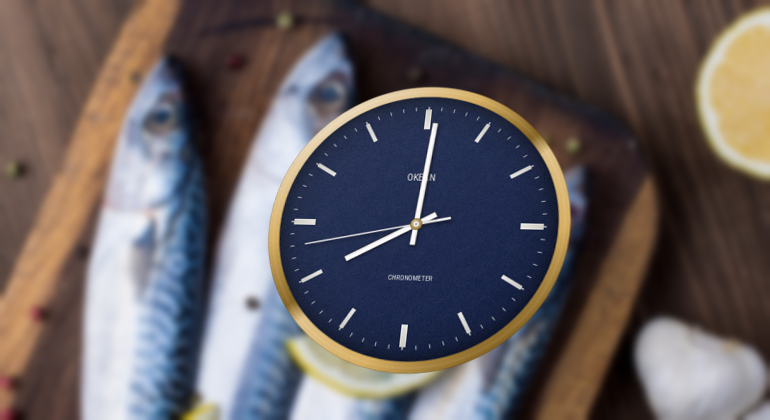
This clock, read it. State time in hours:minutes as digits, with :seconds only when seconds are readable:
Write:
8:00:43
